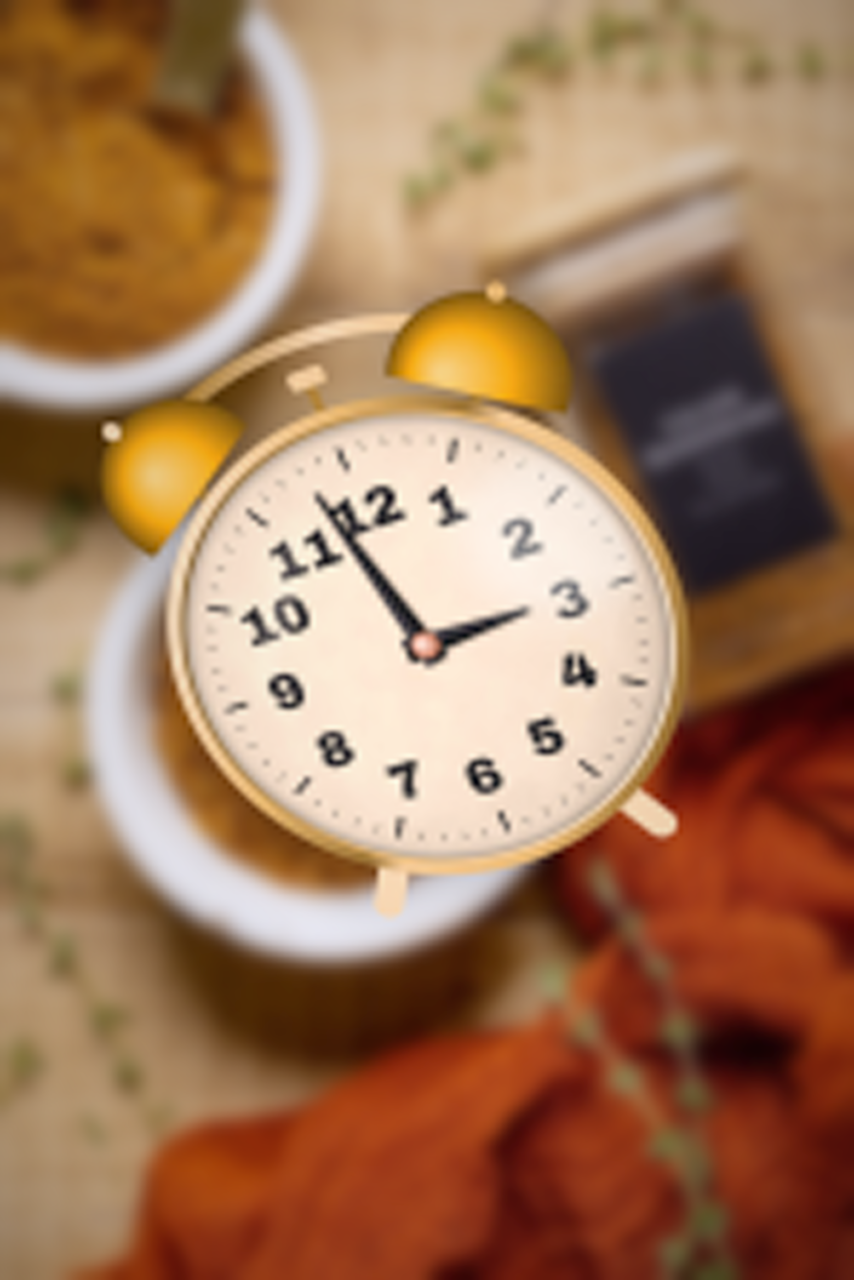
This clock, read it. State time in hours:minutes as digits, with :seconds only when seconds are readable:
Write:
2:58
